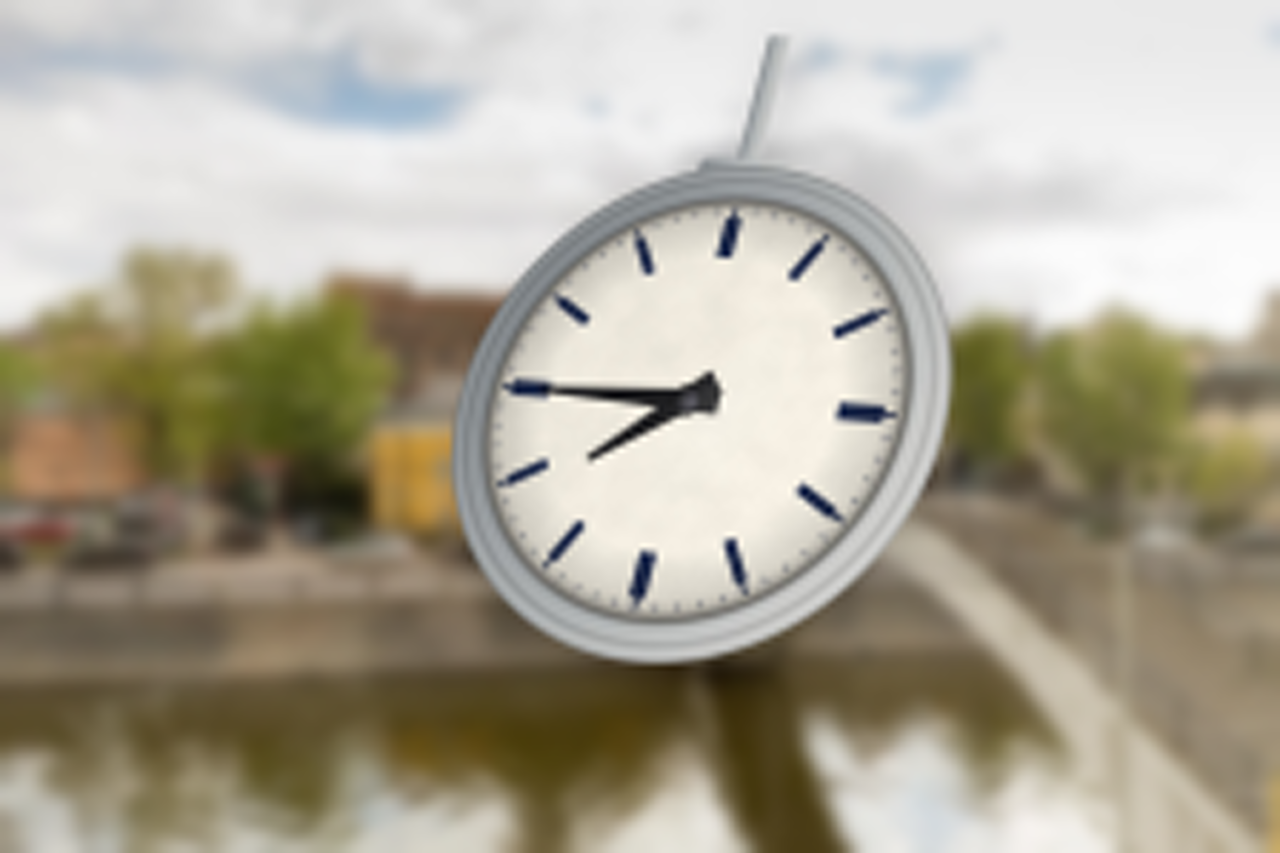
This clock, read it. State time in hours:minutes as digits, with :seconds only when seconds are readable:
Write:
7:45
